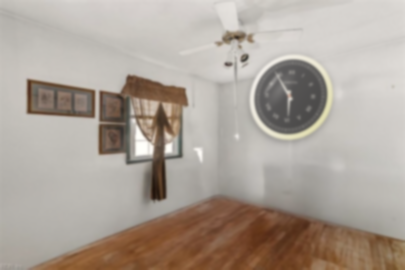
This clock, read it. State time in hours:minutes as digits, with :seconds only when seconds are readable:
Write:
5:54
